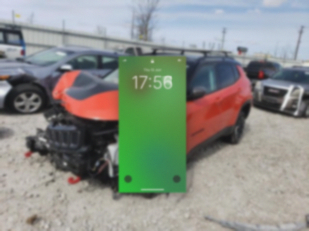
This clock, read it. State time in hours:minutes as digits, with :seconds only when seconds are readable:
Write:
17:56
